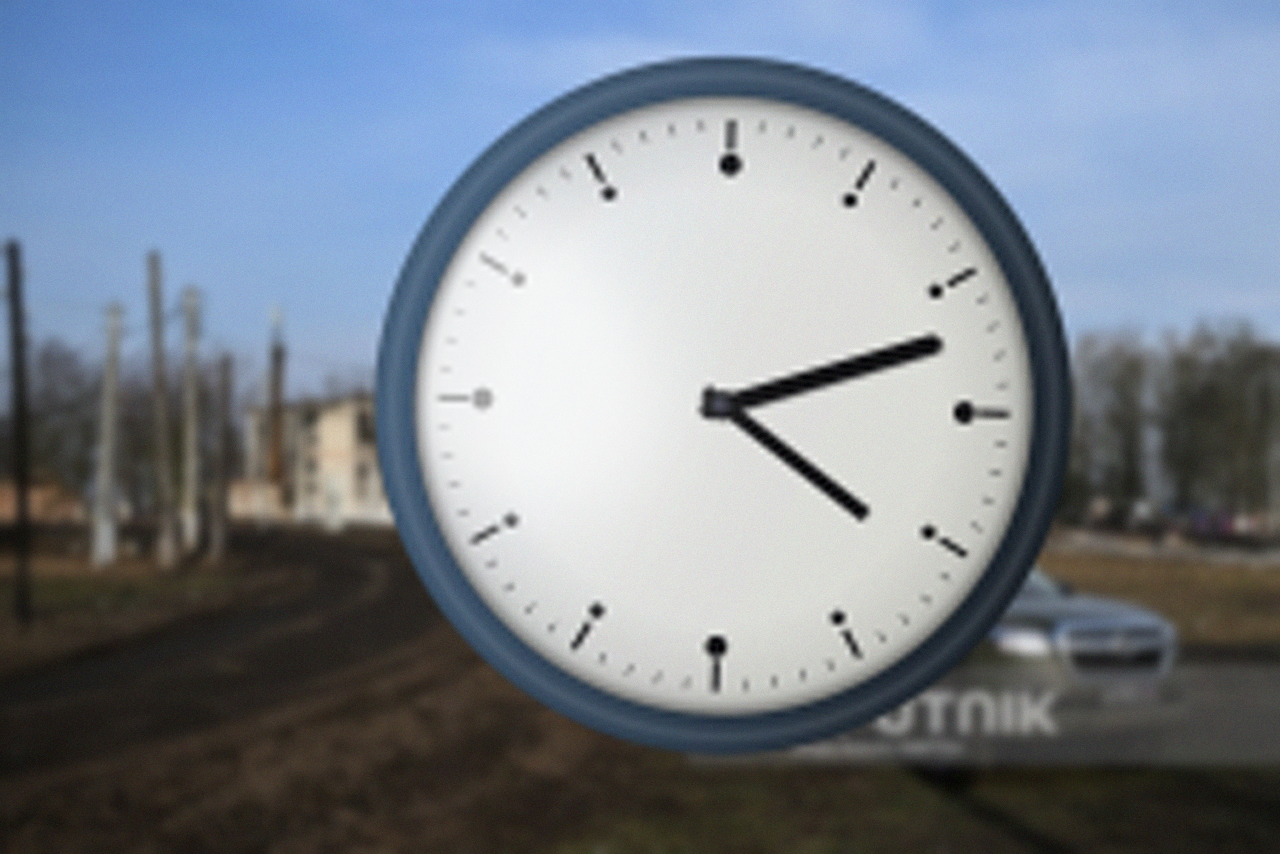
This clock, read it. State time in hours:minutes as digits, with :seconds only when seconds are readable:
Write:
4:12
